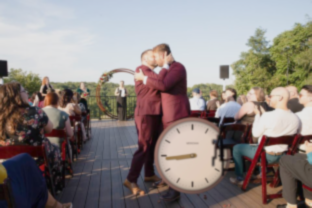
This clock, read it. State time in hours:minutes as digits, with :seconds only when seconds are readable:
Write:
8:44
